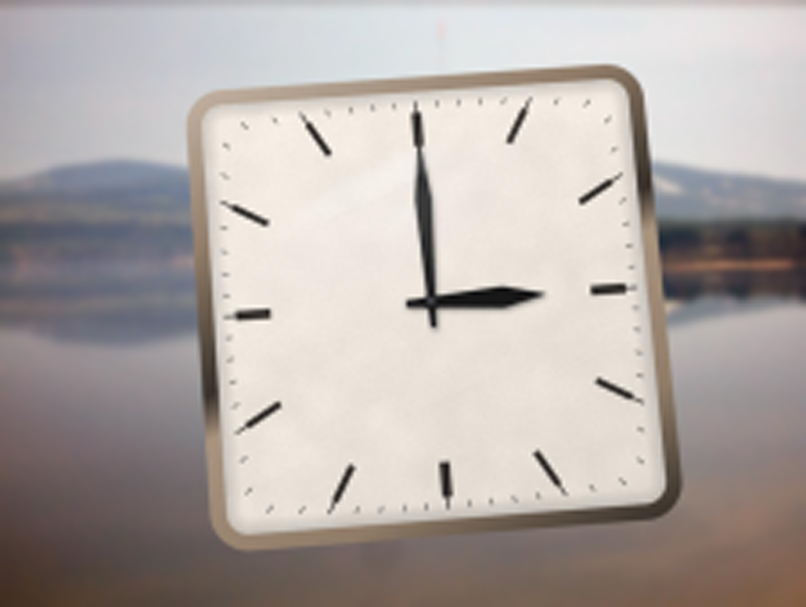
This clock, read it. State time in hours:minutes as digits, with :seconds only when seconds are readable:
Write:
3:00
